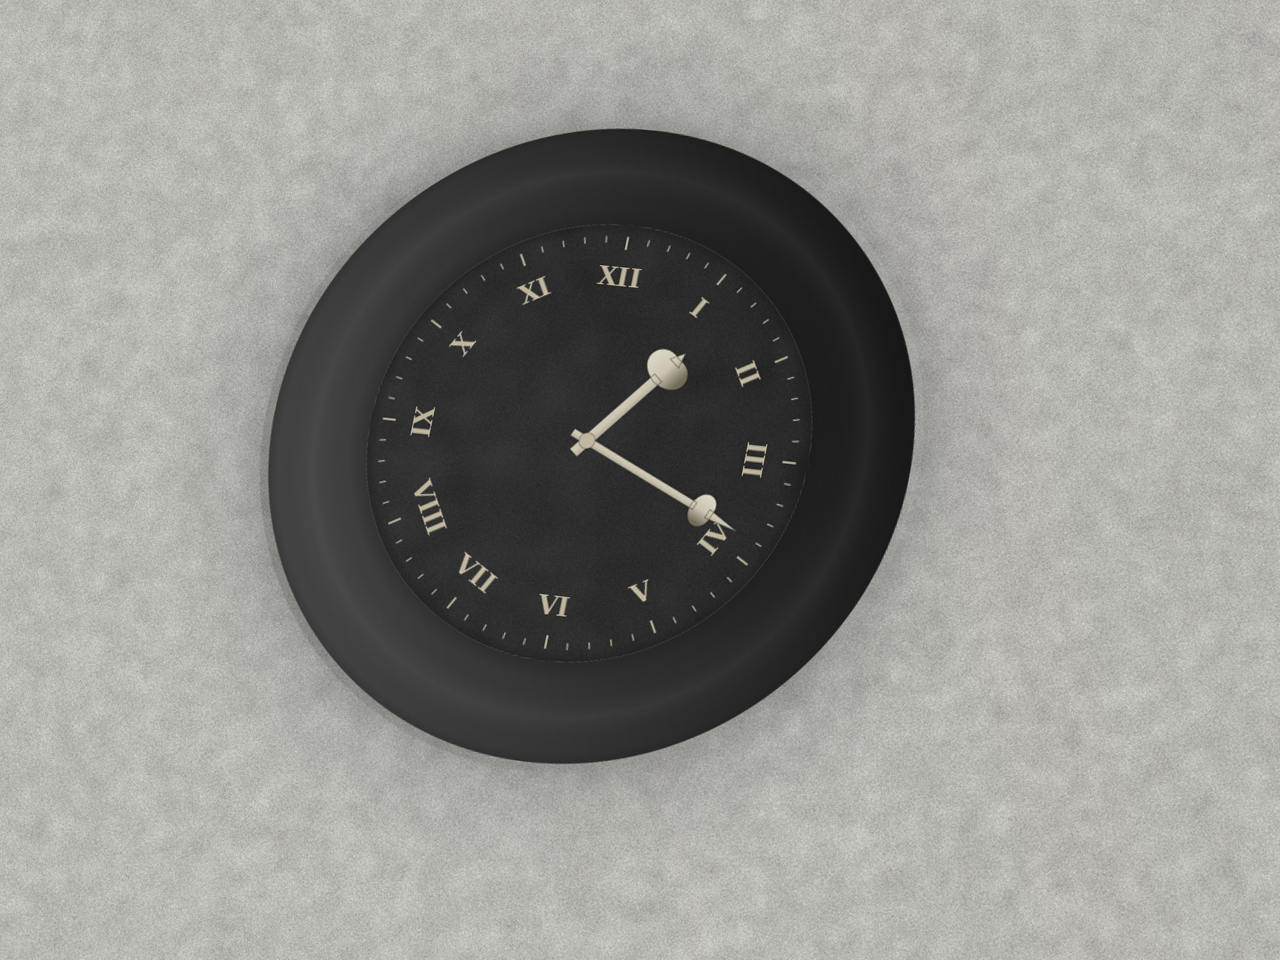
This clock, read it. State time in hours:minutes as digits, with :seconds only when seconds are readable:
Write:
1:19
